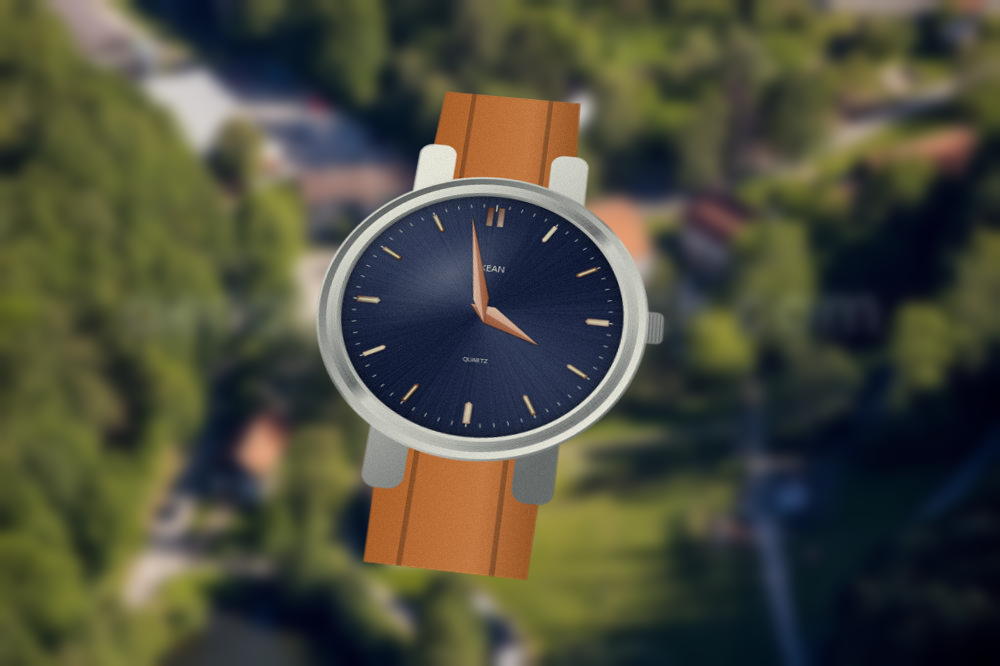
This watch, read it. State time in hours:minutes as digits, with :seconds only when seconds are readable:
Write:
3:58
